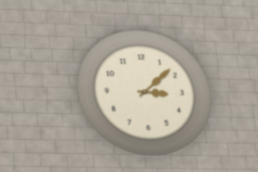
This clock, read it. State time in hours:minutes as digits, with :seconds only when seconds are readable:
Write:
3:08
